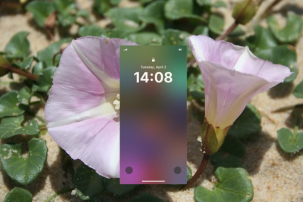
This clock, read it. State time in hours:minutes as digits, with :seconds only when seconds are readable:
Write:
14:08
